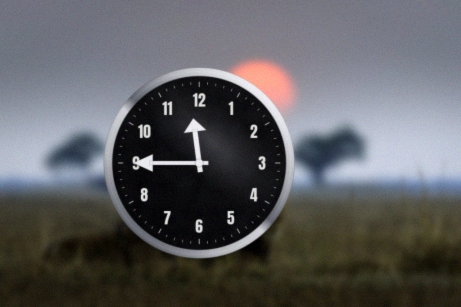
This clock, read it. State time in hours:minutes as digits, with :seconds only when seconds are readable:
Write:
11:45
